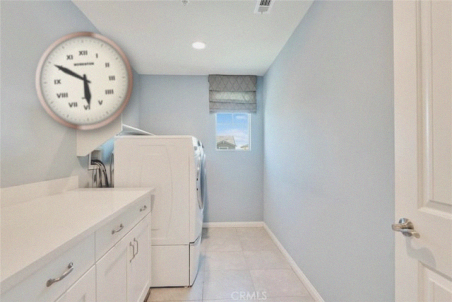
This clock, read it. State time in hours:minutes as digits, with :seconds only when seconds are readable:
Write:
5:50
